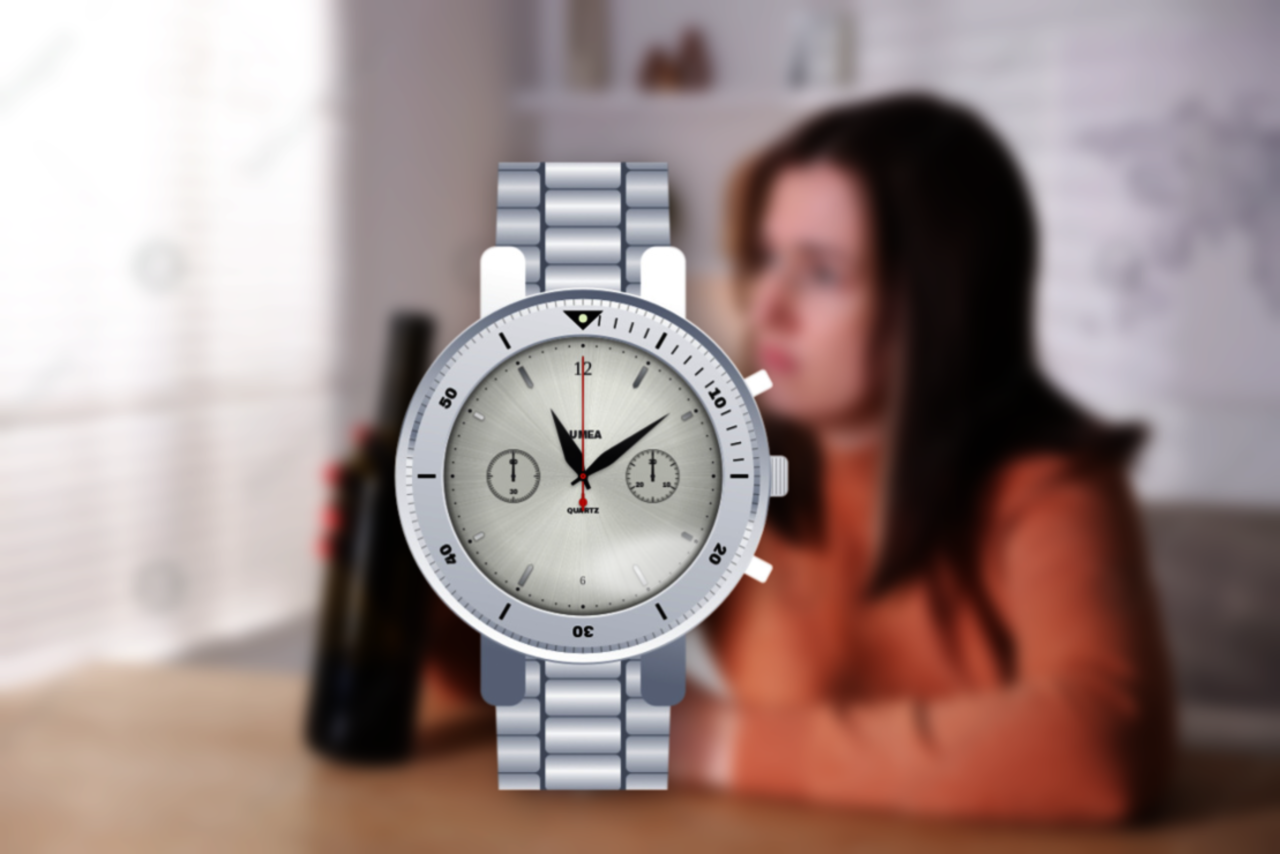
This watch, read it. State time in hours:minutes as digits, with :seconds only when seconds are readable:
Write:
11:09
